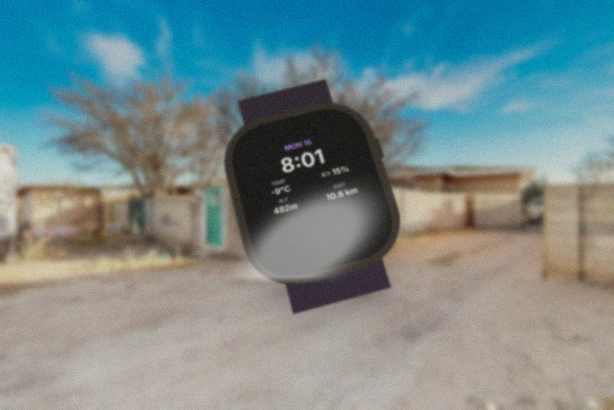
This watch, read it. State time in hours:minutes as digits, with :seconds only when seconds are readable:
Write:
8:01
